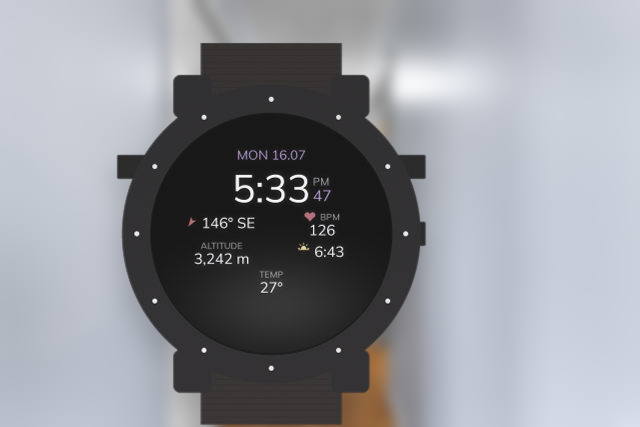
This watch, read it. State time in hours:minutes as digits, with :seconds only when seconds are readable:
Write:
5:33:47
